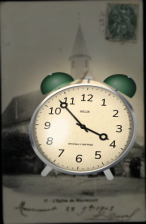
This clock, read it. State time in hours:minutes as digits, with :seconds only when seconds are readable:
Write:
3:53
